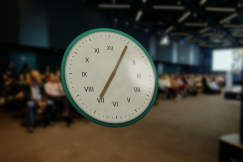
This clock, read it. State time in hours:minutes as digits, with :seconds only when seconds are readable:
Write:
7:05
